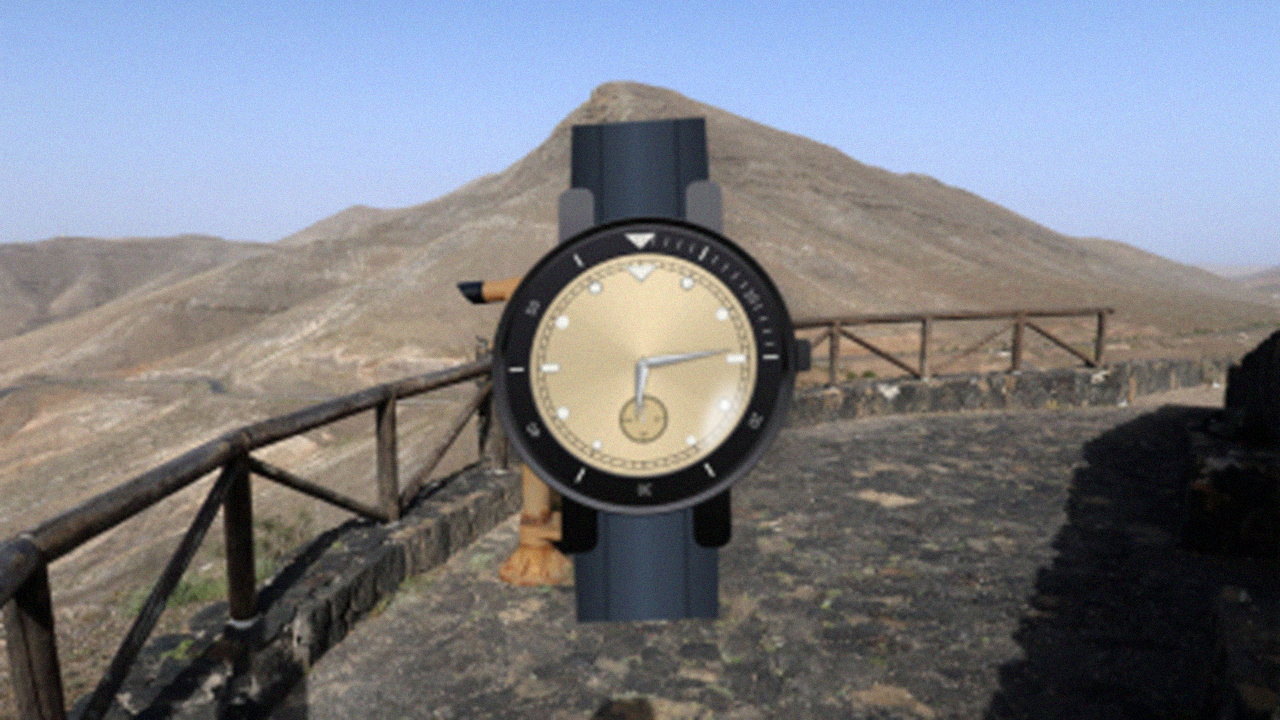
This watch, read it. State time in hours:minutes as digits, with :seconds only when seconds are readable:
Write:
6:14
